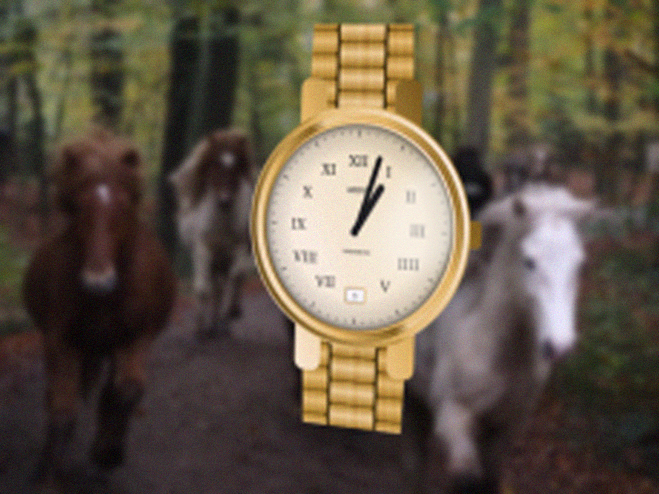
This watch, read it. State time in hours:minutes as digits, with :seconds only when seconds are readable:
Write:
1:03
